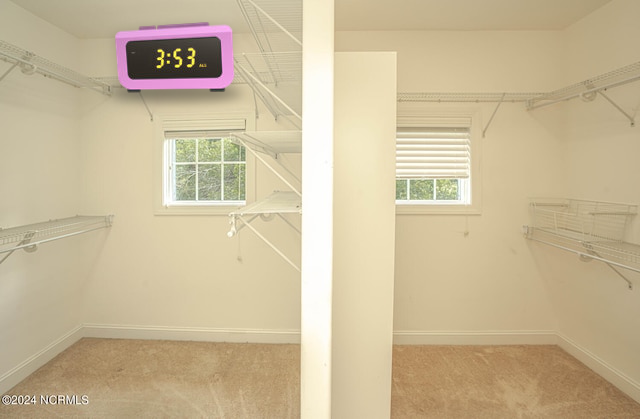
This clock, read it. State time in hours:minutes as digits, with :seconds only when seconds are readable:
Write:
3:53
